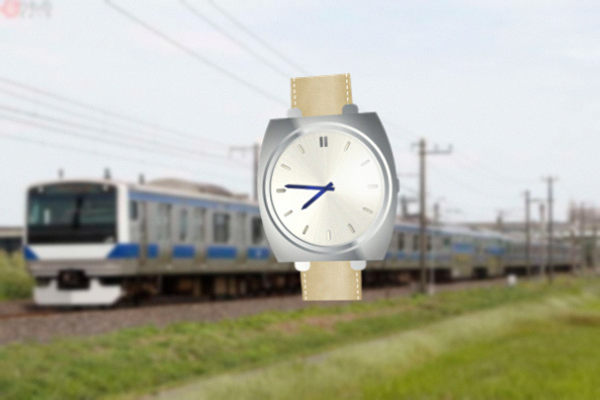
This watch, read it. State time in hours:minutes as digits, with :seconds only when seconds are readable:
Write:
7:46
